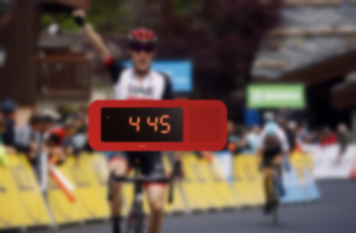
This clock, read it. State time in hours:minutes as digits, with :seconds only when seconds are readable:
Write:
4:45
